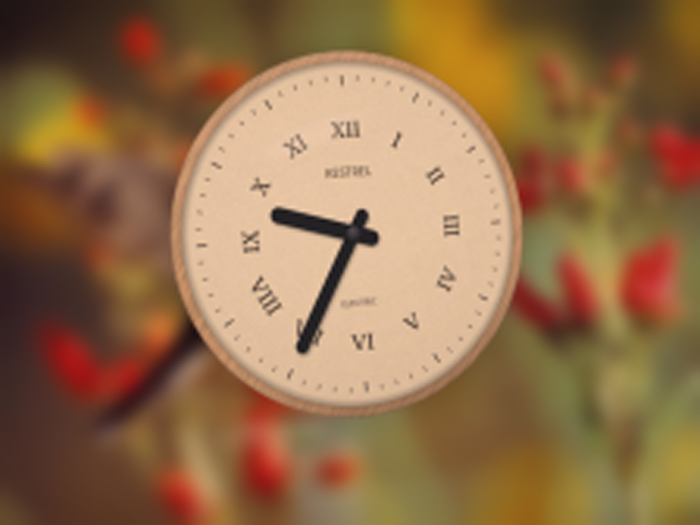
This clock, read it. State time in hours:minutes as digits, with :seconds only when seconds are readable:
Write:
9:35
